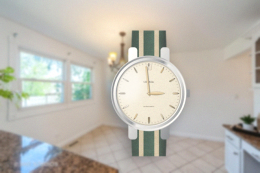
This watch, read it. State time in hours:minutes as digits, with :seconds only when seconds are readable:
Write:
2:59
